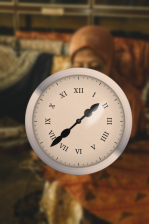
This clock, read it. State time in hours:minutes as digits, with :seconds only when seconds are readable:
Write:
1:38
